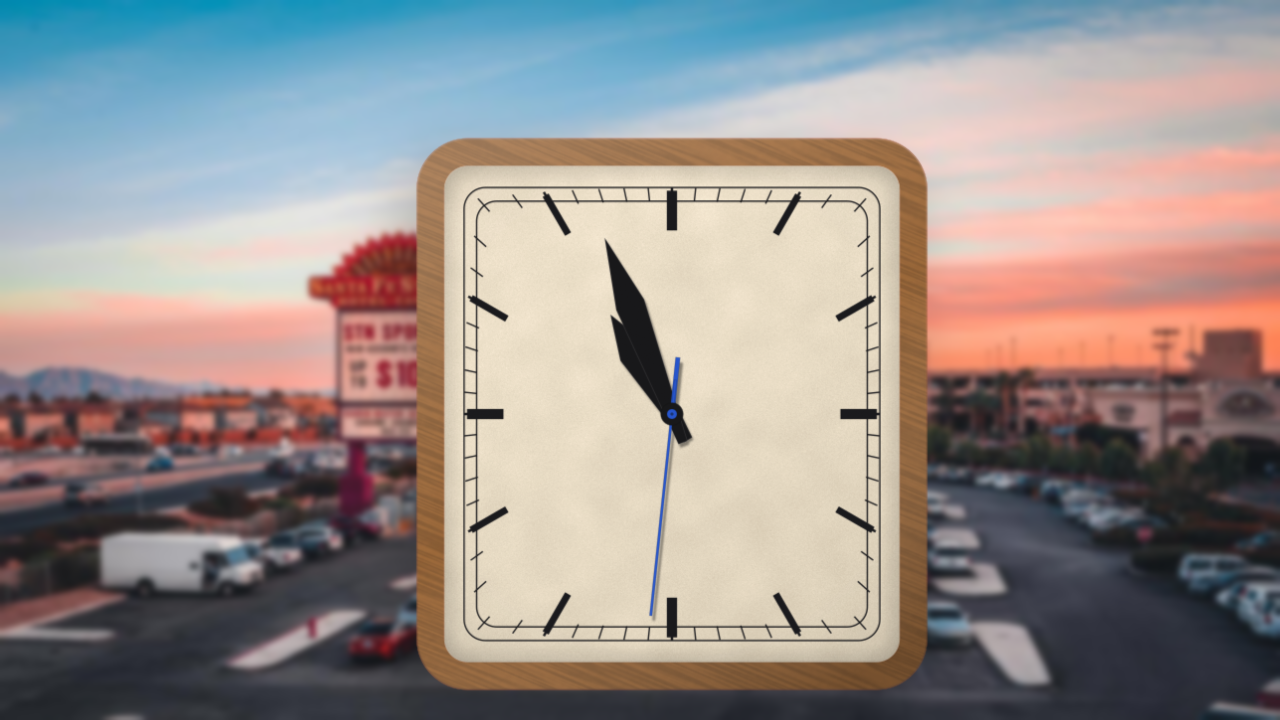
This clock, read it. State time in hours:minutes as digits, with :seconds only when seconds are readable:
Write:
10:56:31
